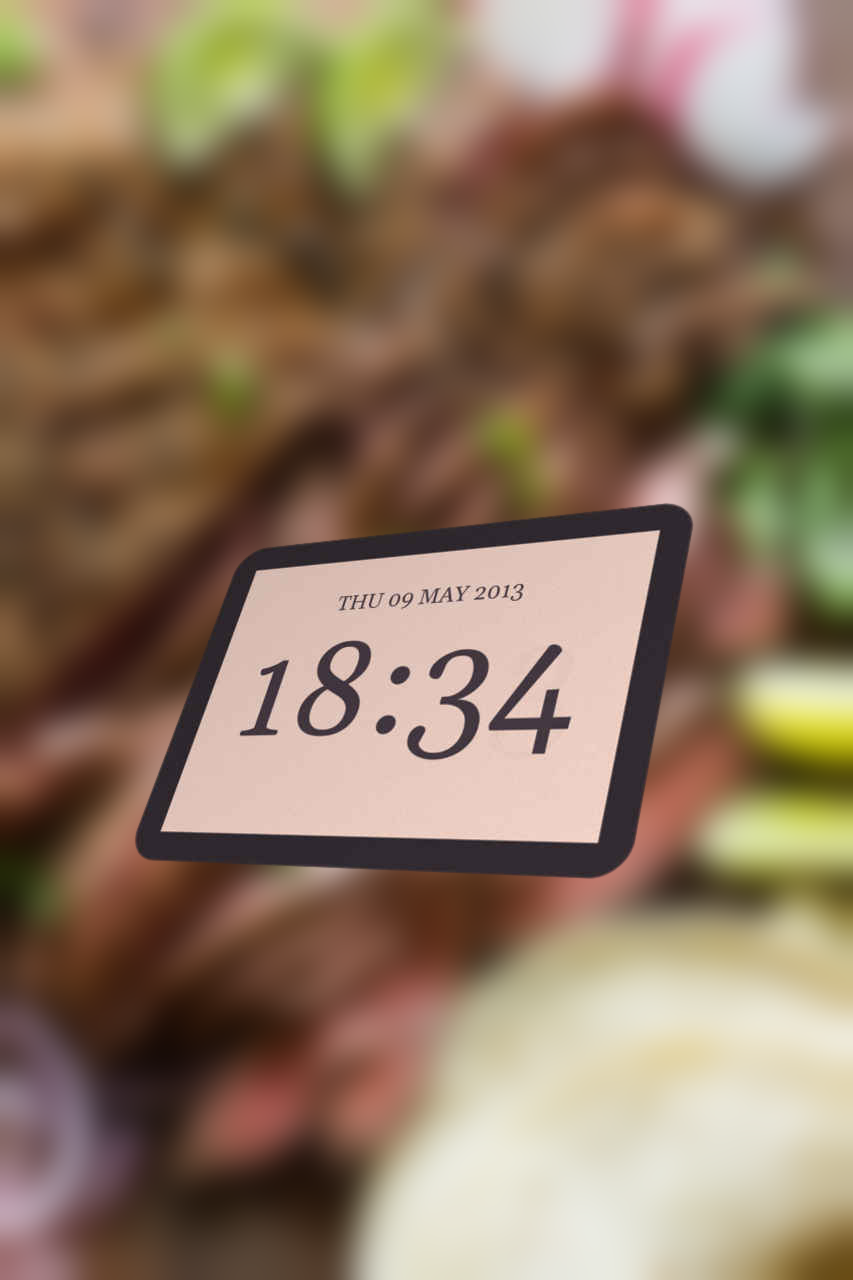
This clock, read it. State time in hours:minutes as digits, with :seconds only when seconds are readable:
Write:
18:34
